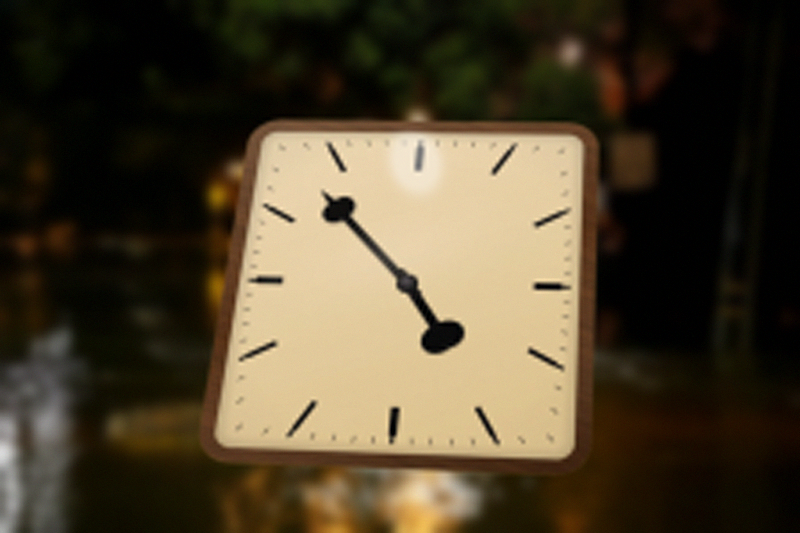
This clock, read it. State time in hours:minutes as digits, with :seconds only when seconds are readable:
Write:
4:53
